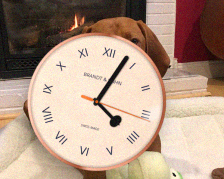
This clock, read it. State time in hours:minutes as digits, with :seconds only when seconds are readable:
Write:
4:03:16
